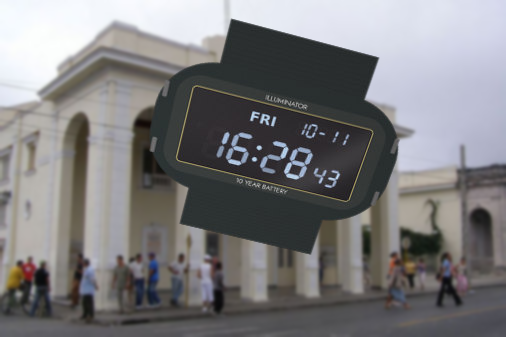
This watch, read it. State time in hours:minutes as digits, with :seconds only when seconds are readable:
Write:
16:28:43
